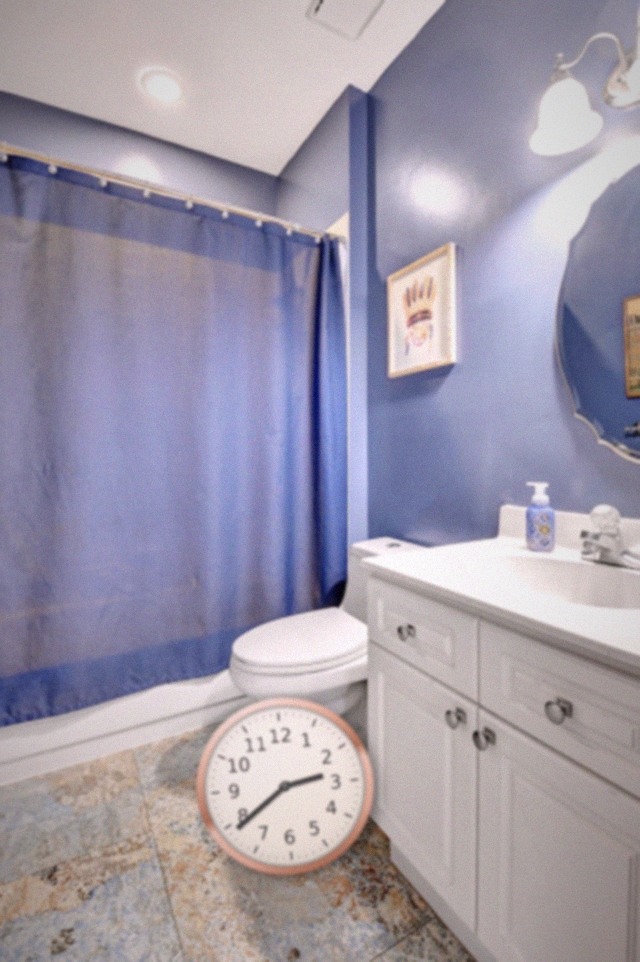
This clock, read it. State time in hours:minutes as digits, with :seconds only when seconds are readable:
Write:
2:39
